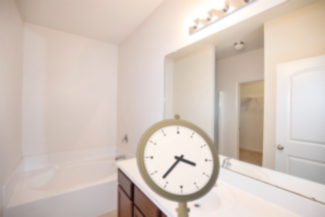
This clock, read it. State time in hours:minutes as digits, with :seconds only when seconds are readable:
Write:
3:37
